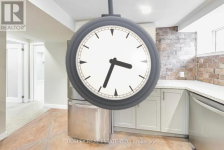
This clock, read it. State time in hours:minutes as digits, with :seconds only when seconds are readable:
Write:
3:34
